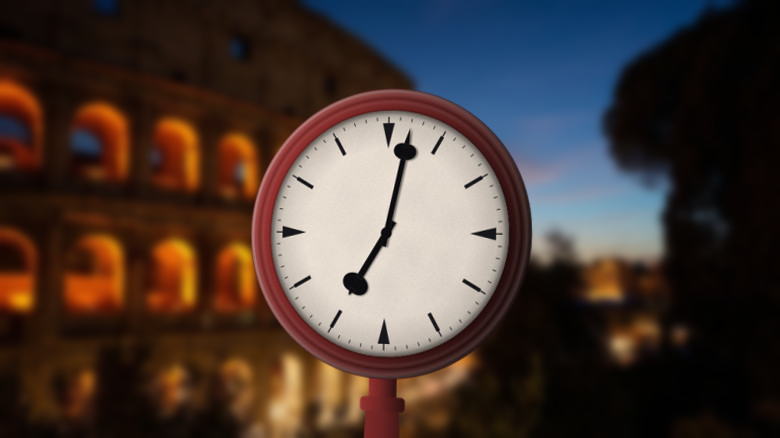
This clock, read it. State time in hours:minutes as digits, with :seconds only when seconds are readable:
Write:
7:02
